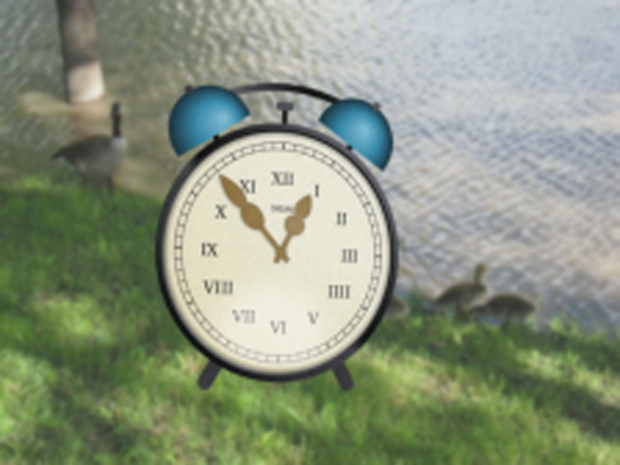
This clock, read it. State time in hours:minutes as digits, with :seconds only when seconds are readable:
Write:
12:53
